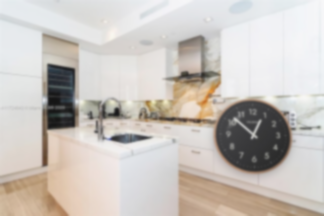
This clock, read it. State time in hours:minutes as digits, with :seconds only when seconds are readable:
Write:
12:52
